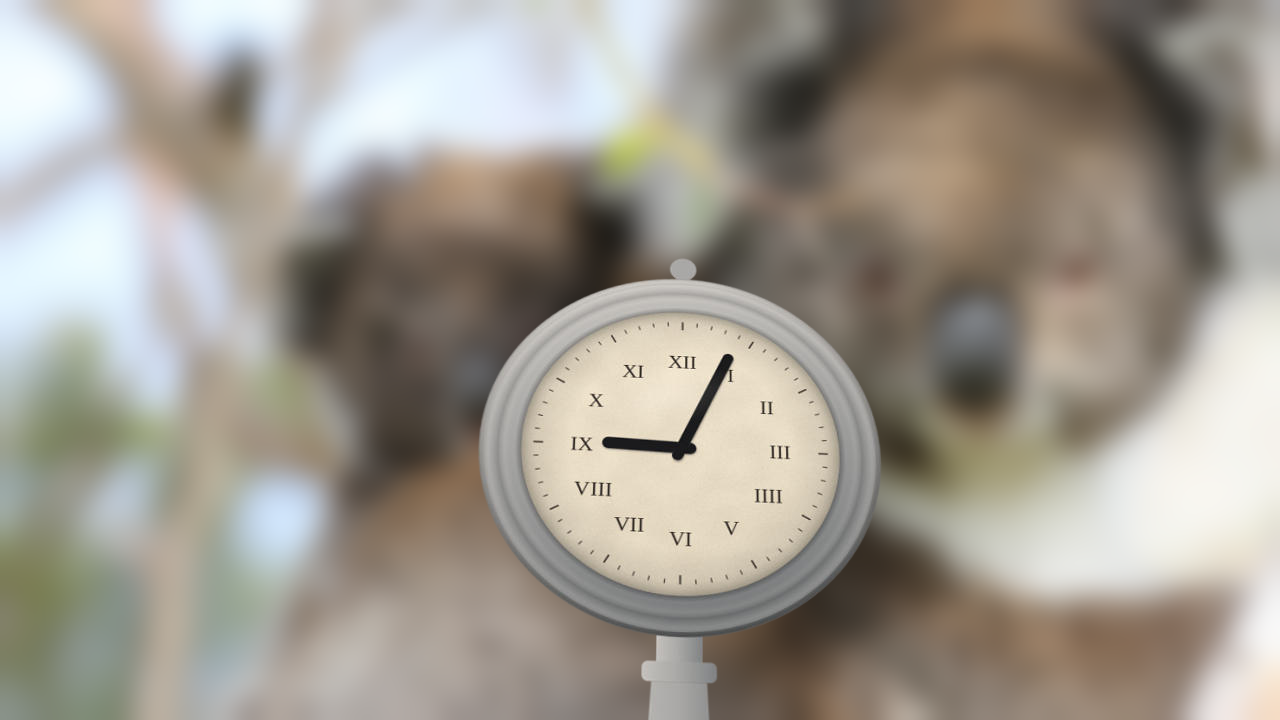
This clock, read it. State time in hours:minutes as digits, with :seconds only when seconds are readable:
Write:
9:04
